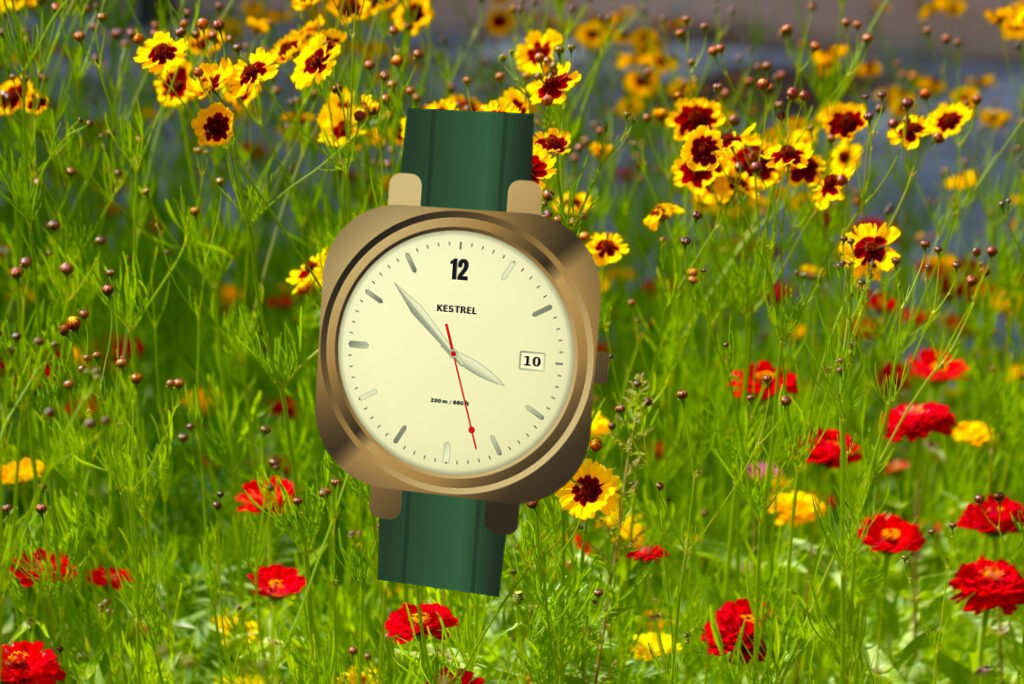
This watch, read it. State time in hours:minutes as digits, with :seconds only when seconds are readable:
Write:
3:52:27
